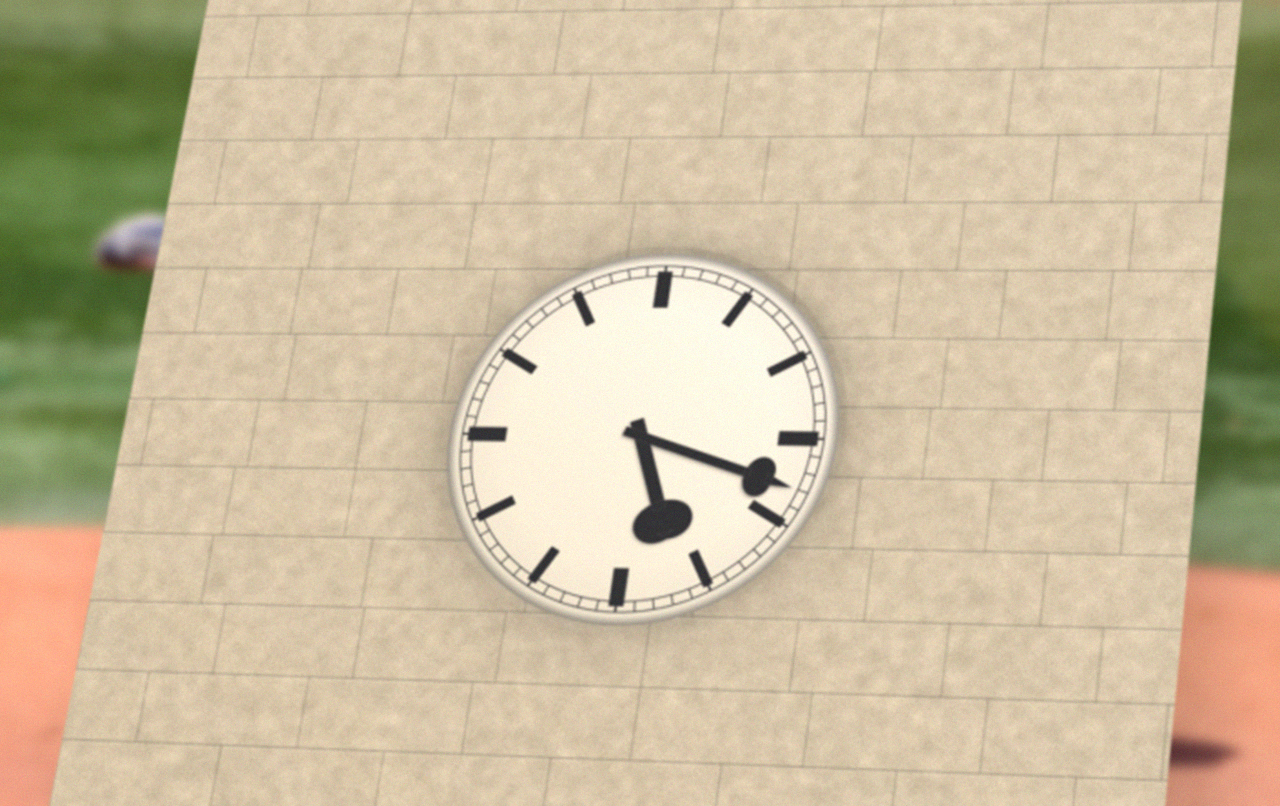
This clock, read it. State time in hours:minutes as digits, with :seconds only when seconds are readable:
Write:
5:18
